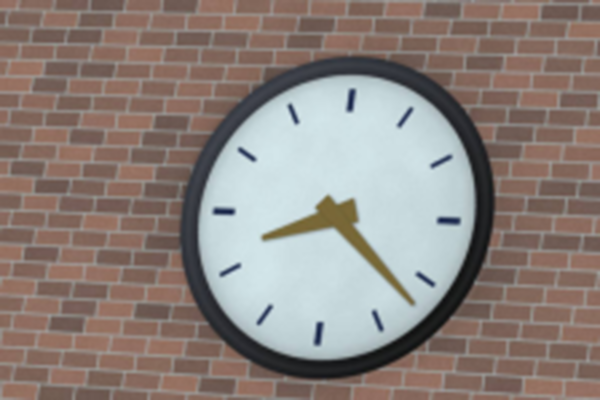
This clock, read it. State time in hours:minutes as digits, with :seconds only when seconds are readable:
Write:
8:22
